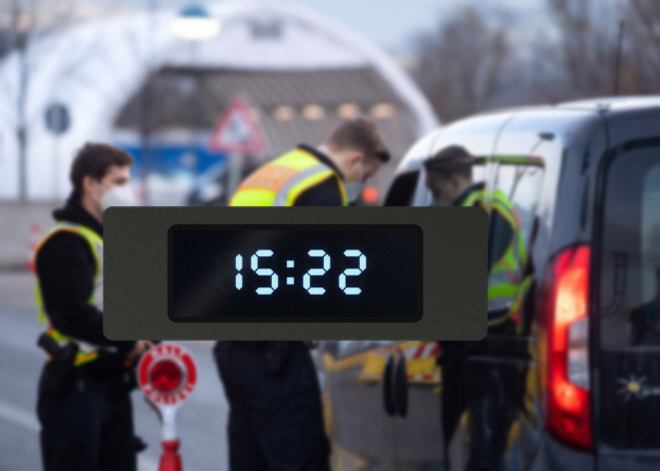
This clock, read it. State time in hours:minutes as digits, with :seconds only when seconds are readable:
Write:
15:22
